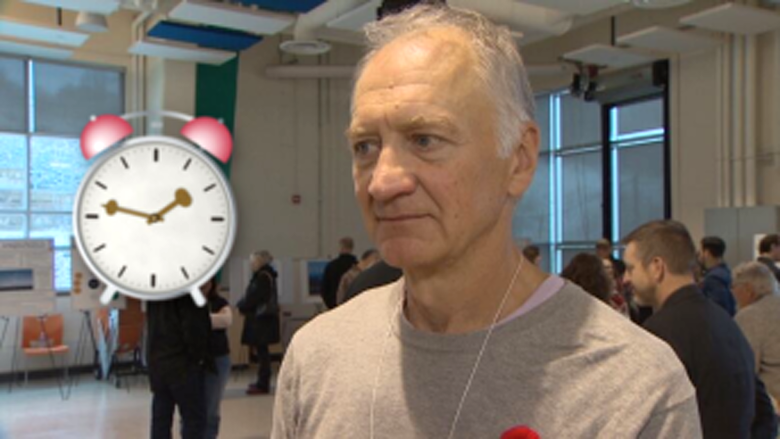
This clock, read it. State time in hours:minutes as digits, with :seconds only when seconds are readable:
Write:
1:47
